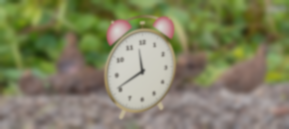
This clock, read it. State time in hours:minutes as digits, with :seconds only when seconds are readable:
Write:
11:41
